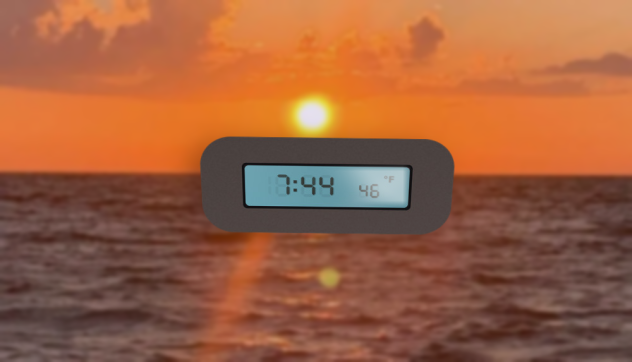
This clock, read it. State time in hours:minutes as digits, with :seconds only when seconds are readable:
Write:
7:44
